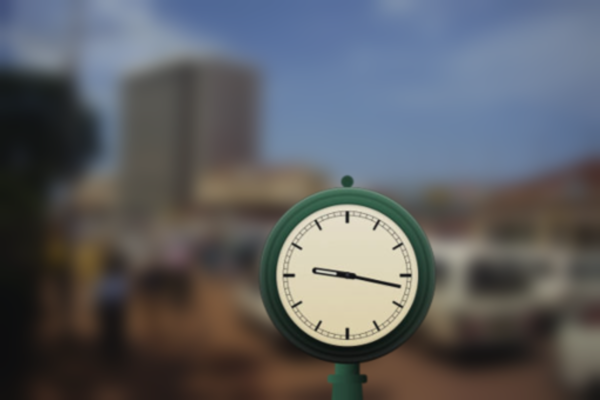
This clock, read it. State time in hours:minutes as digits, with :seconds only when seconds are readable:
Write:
9:17
